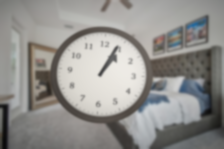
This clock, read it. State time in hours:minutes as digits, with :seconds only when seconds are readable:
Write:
1:04
